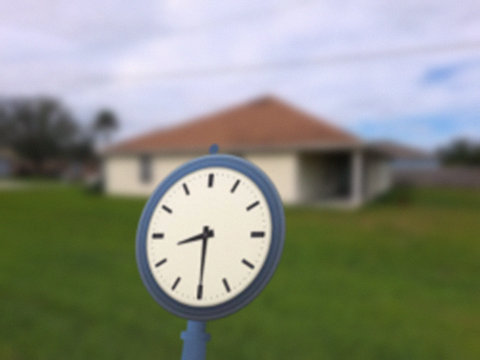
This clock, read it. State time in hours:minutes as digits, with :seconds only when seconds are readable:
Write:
8:30
